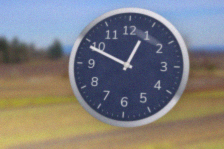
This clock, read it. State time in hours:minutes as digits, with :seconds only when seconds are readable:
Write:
12:49
